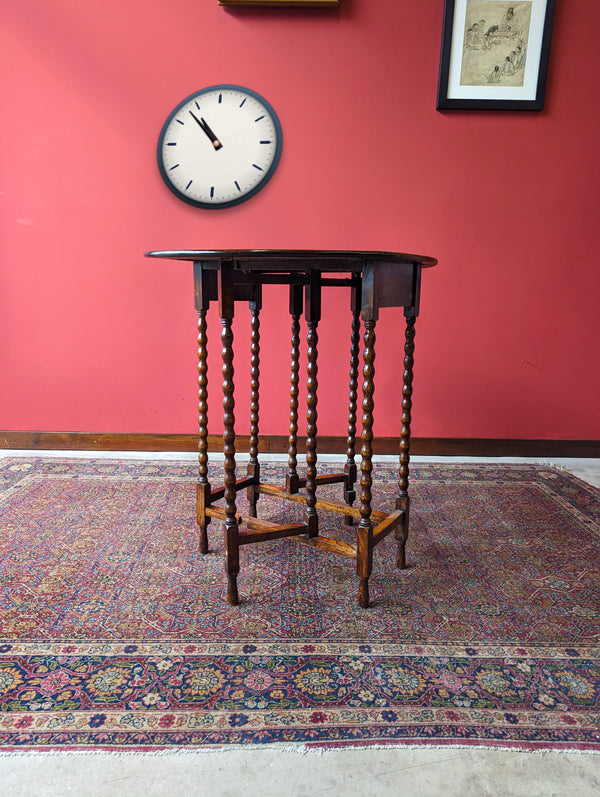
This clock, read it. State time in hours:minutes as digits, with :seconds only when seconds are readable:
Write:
10:53
